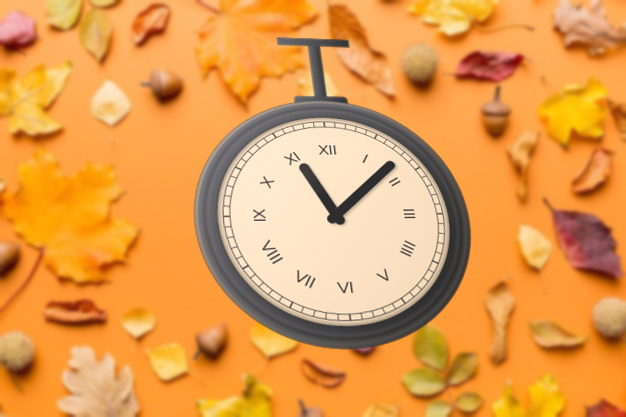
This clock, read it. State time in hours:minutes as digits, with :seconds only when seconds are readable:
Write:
11:08
